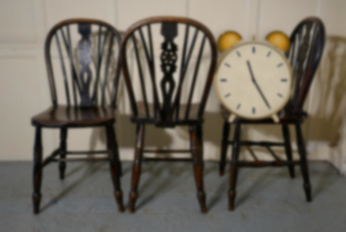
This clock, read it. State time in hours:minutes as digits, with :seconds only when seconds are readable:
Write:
11:25
